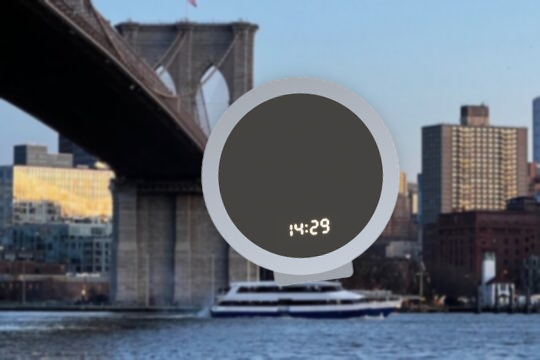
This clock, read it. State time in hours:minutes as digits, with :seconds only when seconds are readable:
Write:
14:29
